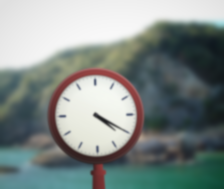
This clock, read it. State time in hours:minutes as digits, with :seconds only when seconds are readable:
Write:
4:20
